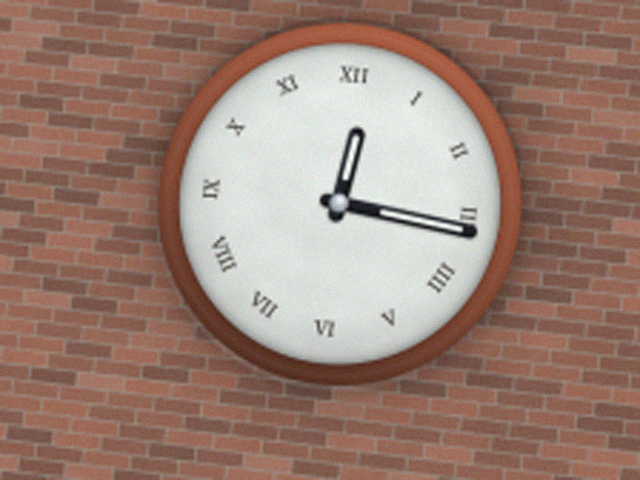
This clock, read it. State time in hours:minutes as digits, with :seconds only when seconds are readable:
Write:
12:16
